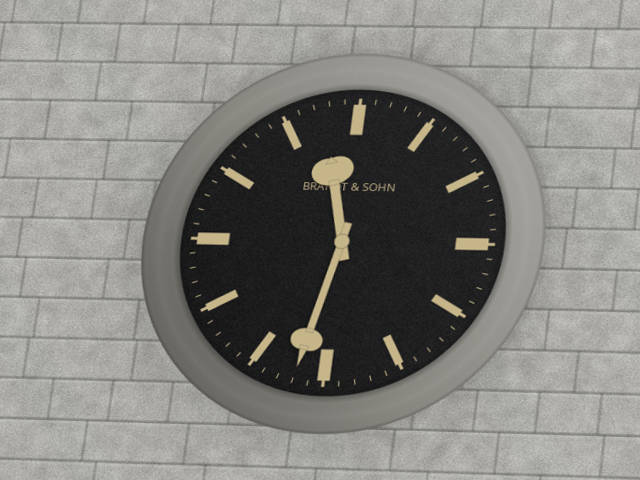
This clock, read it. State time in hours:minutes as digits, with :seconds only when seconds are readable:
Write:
11:32
